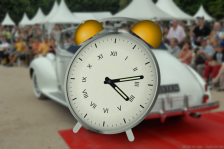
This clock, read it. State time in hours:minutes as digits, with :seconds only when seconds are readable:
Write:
4:13
